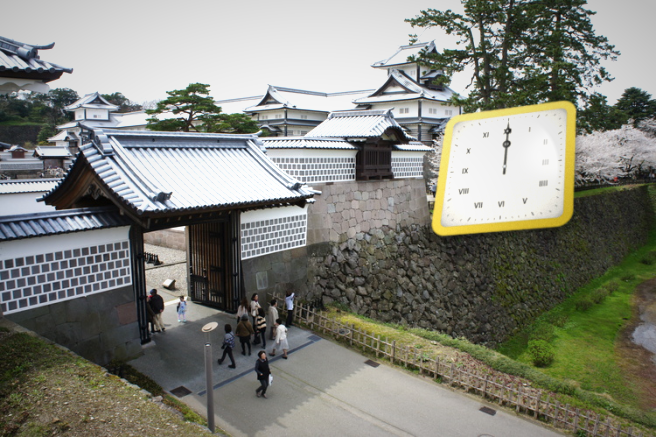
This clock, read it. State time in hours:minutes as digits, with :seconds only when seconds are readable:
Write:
12:00
